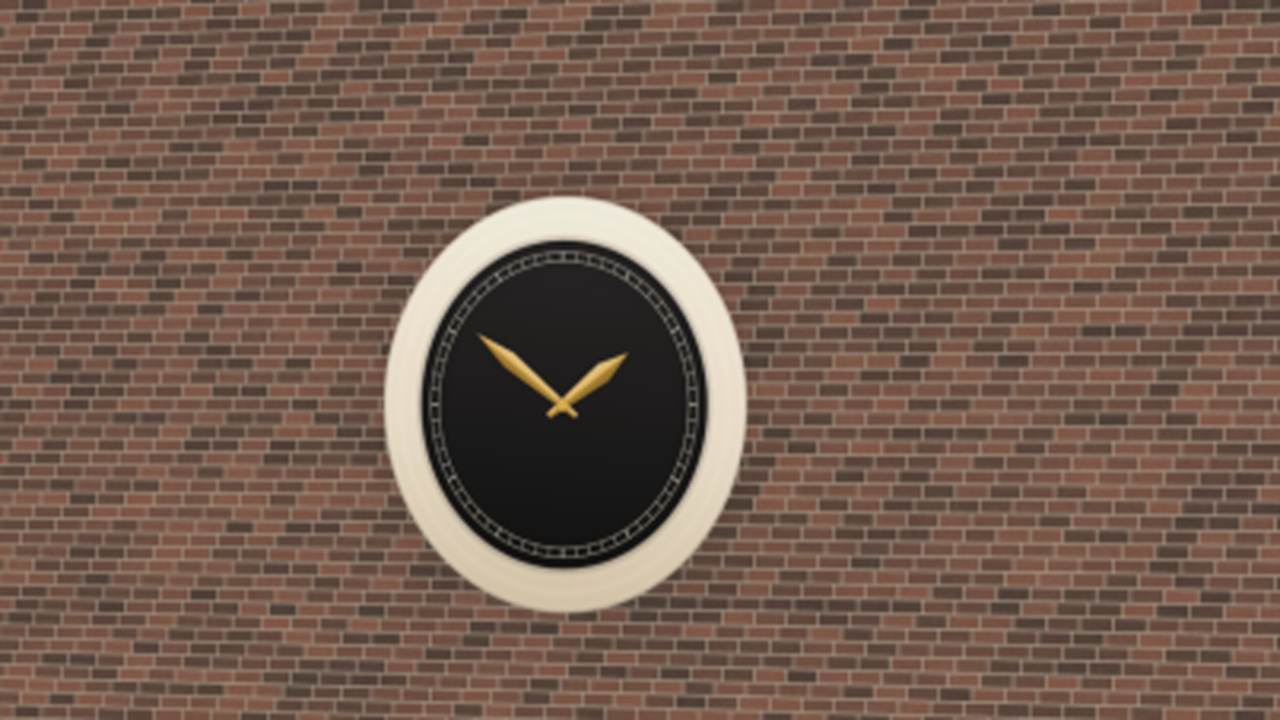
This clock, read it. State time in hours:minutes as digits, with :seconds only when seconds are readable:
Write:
1:51
